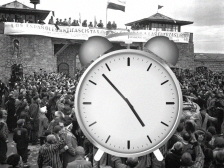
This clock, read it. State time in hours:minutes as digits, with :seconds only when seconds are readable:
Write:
4:53
